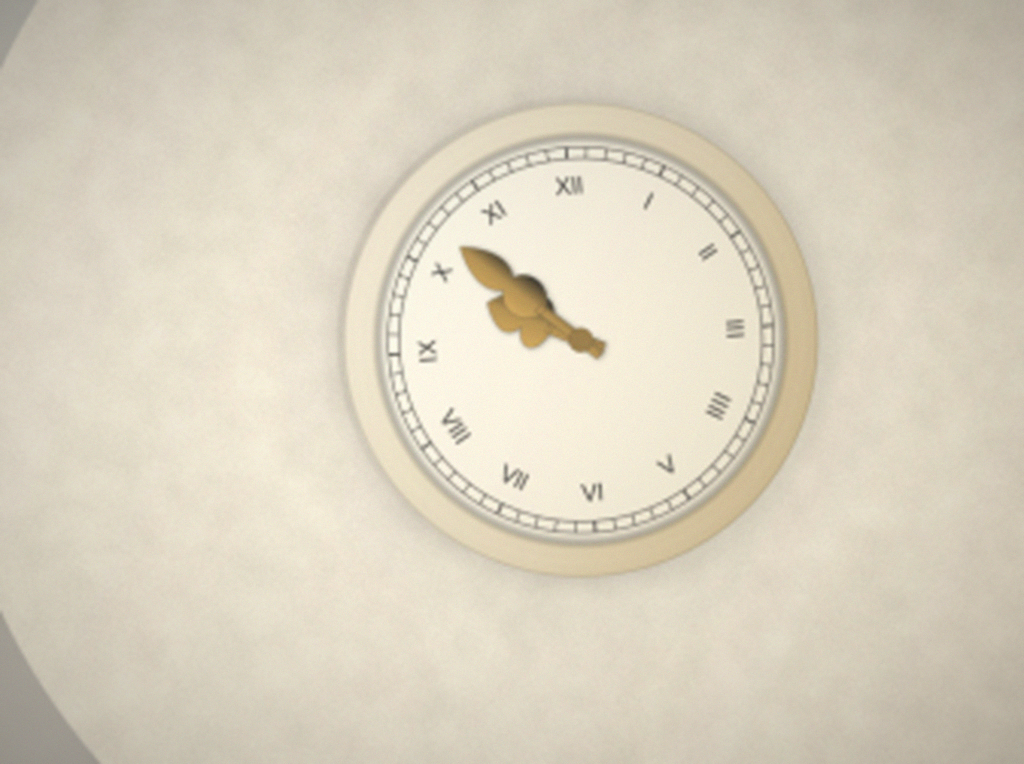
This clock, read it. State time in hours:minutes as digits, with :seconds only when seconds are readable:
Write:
9:52
